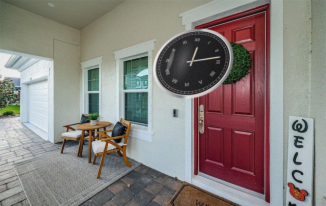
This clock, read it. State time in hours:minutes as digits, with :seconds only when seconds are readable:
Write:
12:13
